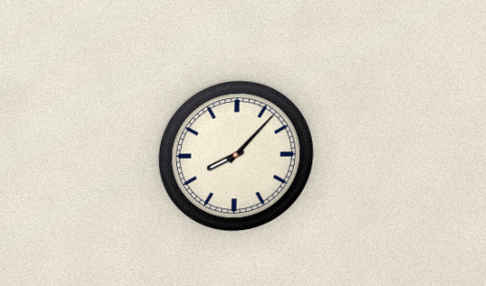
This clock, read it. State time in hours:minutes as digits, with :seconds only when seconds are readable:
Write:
8:07
